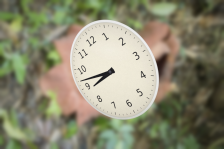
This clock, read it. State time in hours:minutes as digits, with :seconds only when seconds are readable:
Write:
8:47
